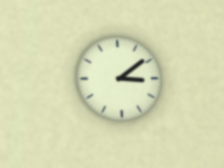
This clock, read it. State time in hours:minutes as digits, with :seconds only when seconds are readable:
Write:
3:09
